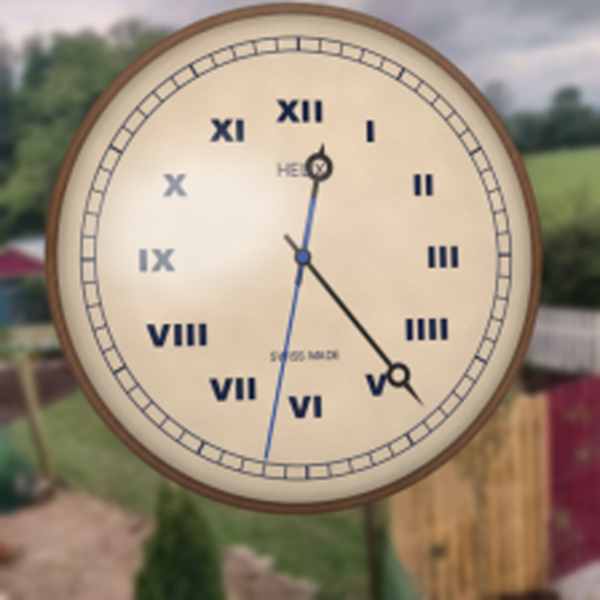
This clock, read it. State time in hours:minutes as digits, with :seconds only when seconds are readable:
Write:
12:23:32
